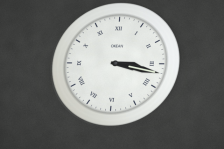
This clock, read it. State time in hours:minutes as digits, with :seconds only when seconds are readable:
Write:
3:17
